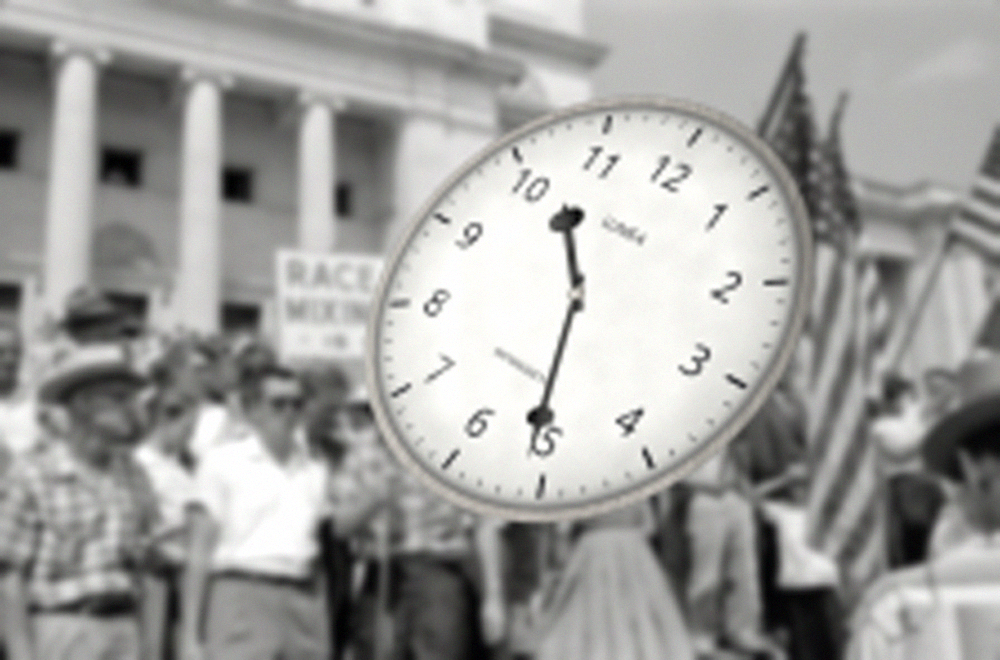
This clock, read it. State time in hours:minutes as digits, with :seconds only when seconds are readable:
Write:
10:26
